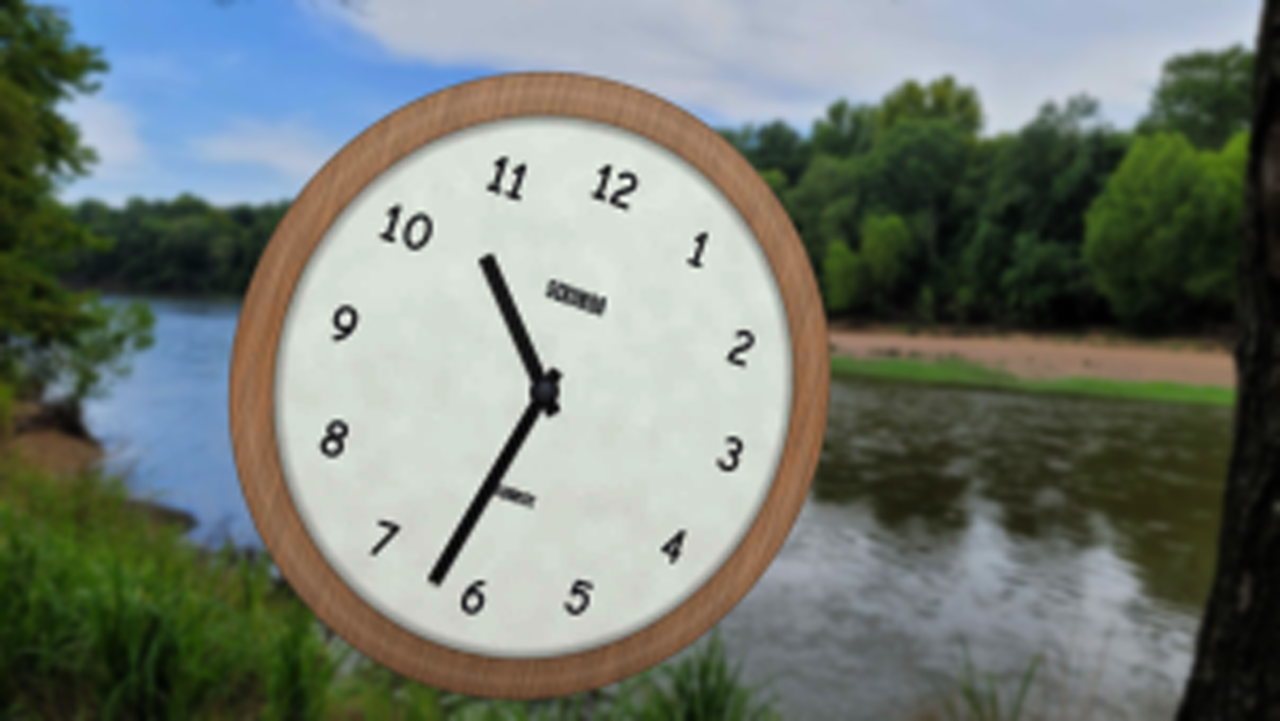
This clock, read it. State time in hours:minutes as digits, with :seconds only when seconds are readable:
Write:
10:32
